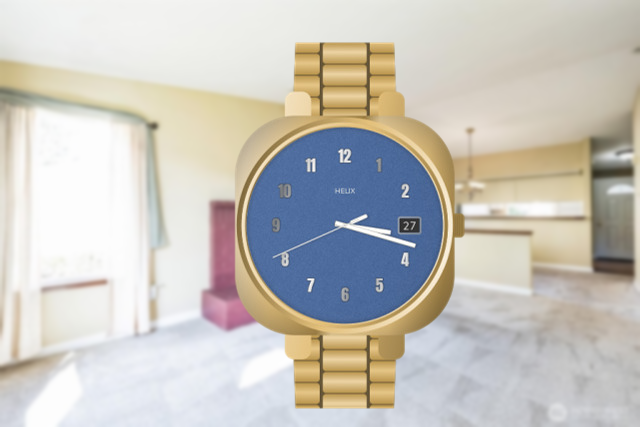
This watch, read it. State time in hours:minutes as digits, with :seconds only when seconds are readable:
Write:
3:17:41
